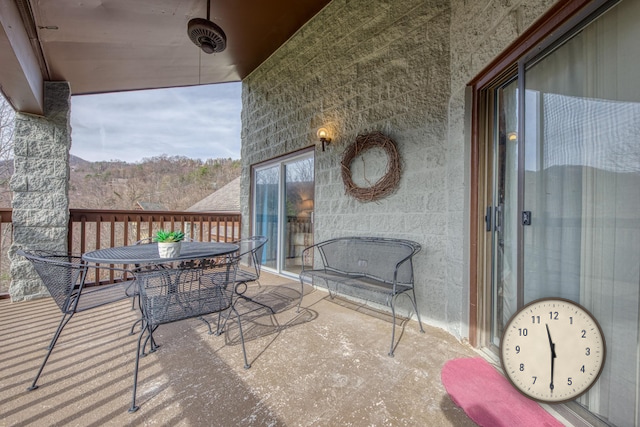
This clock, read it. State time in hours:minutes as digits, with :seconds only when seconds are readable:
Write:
11:30
